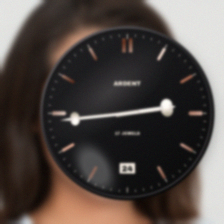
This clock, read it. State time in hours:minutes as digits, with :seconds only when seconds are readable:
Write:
2:44
